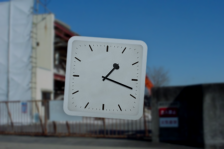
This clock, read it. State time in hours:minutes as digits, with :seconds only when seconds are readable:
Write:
1:18
